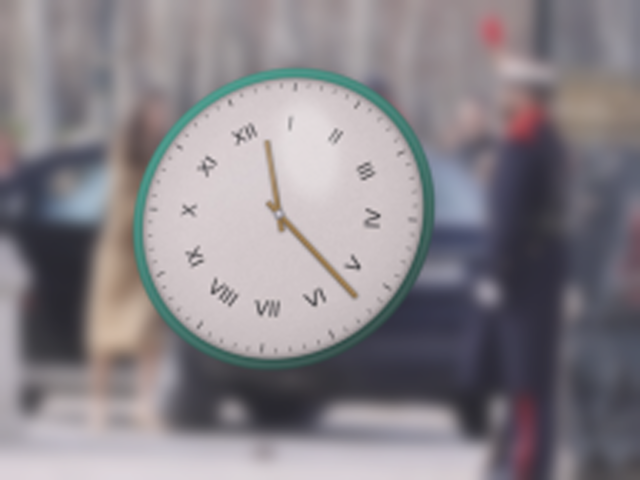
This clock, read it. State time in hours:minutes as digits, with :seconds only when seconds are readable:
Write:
12:27
